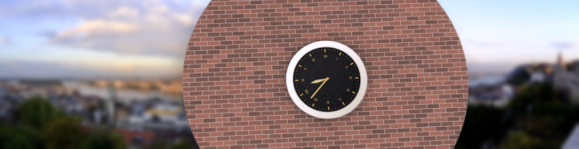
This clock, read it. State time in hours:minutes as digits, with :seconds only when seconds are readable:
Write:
8:37
